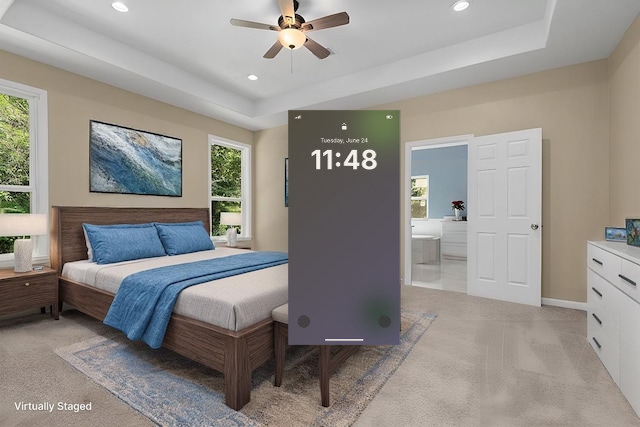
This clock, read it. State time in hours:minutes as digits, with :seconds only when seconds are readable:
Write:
11:48
